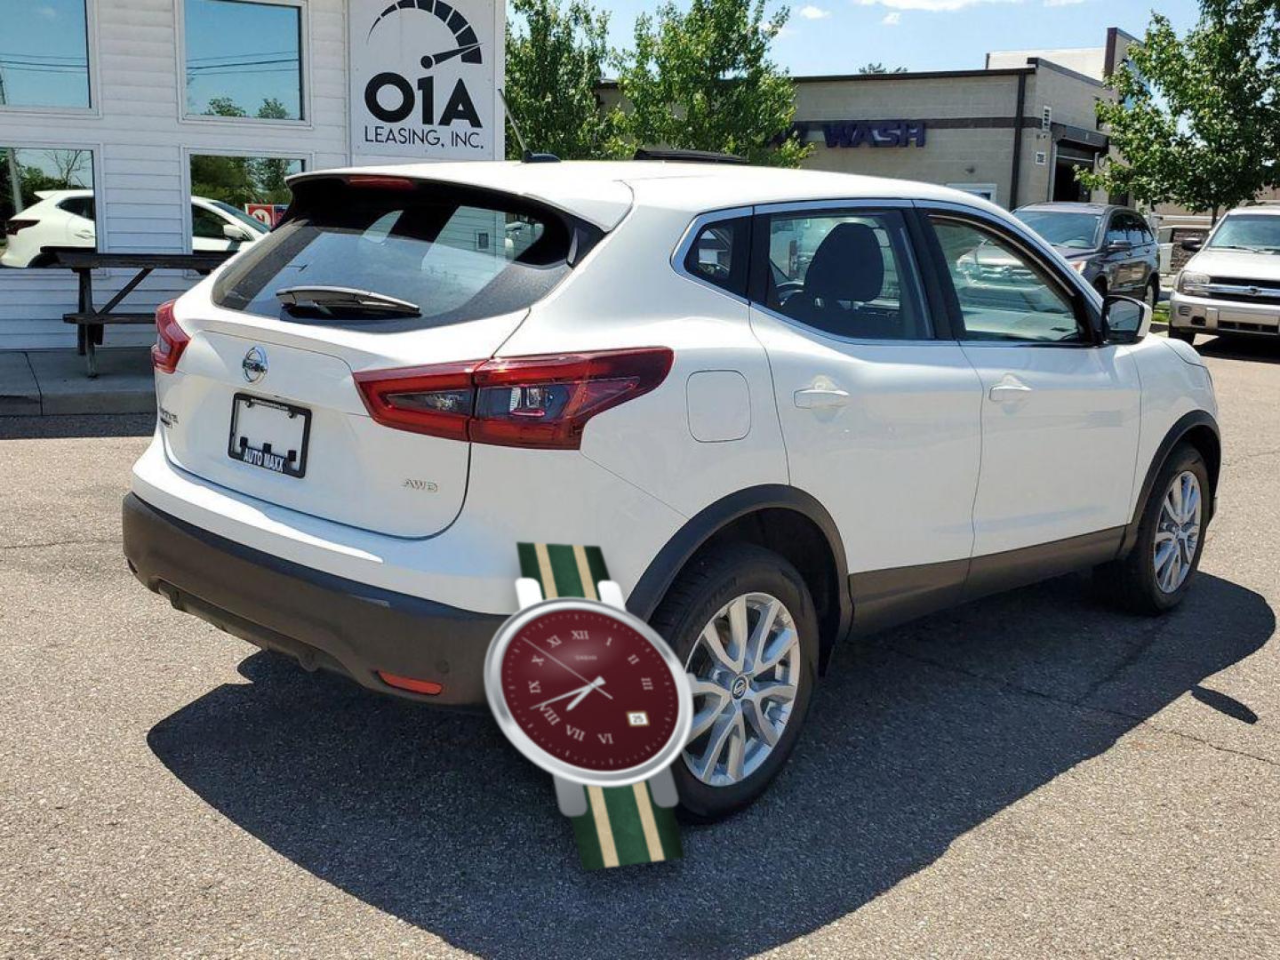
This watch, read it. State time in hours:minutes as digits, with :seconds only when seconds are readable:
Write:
7:41:52
